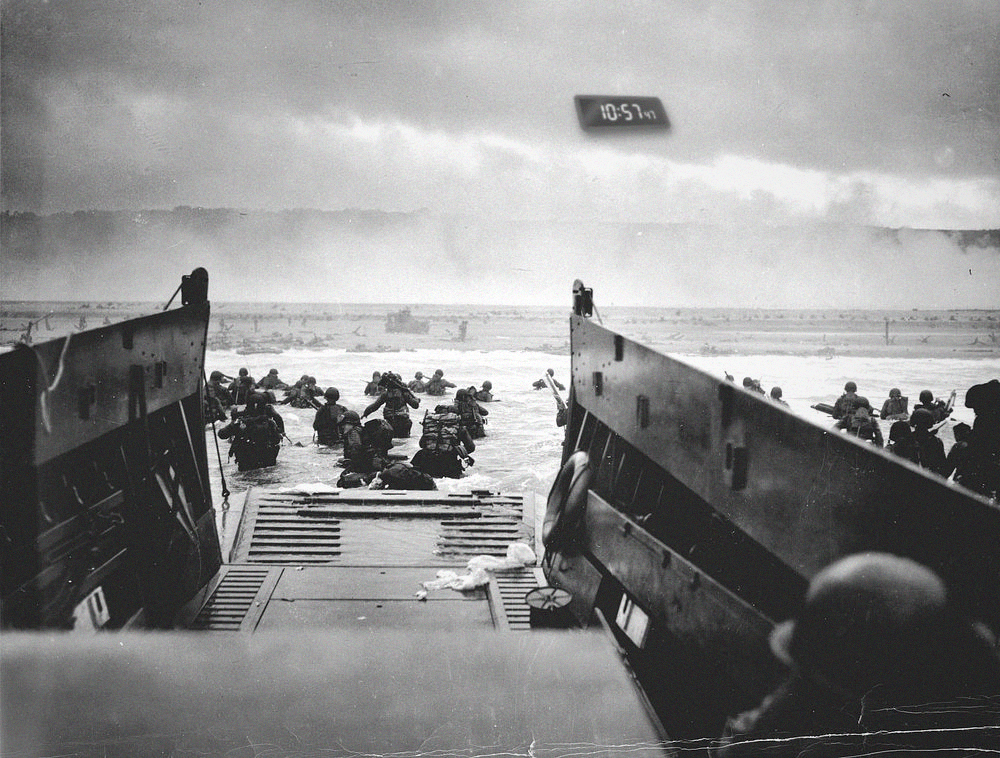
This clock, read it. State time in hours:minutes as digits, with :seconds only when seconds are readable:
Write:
10:57
